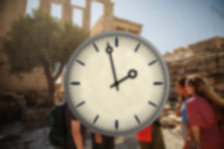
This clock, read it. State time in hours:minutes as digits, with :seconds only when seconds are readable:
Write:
1:58
